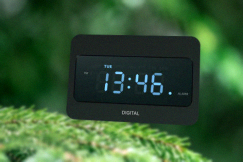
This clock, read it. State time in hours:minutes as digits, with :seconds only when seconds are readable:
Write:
13:46
